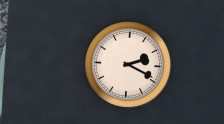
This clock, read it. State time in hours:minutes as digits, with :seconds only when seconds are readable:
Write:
2:19
